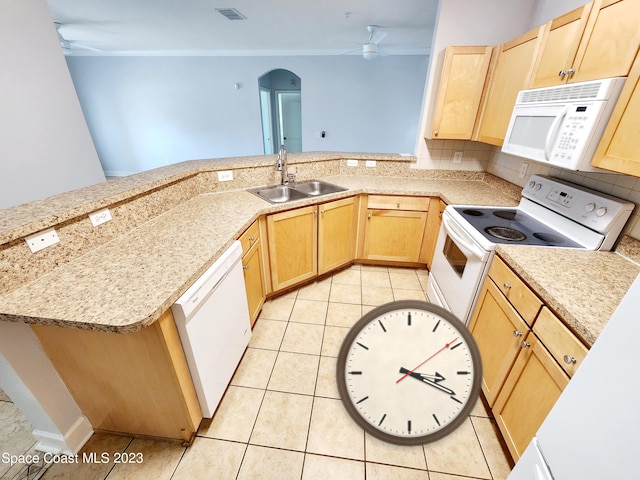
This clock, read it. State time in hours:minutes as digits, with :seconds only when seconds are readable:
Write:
3:19:09
